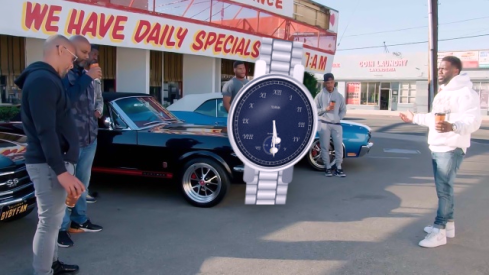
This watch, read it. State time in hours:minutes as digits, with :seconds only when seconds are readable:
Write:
5:29
